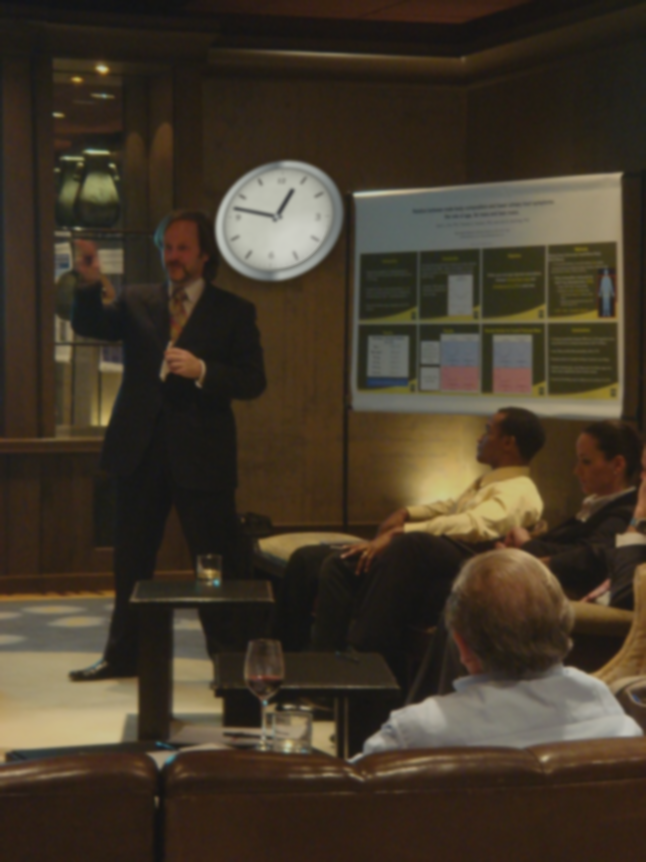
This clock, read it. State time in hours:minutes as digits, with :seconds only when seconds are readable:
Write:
12:47
